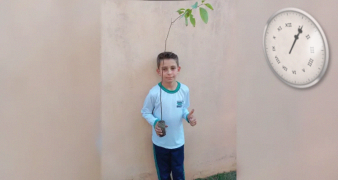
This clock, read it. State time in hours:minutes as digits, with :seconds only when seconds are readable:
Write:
1:06
